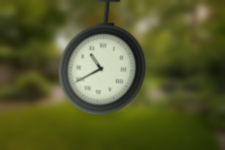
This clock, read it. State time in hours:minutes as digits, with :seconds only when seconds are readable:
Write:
10:40
